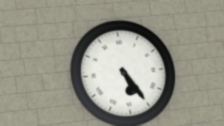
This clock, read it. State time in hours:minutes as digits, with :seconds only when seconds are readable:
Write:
5:25
